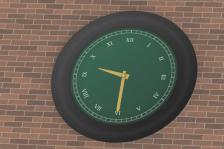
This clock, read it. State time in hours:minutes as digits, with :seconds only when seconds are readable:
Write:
9:30
